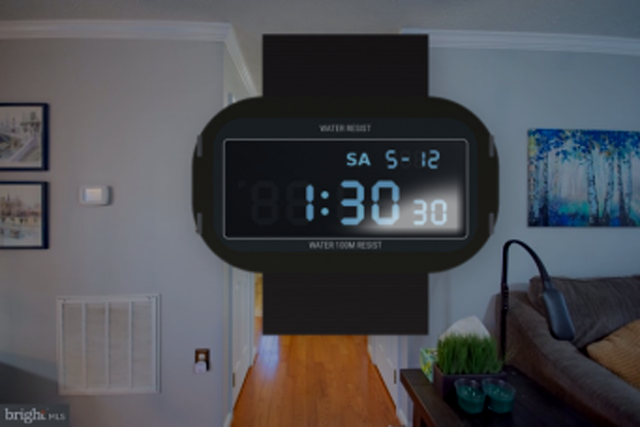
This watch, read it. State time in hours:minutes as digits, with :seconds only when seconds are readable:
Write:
1:30:30
